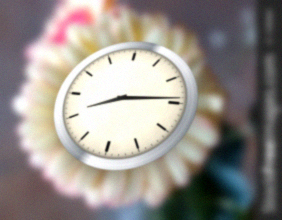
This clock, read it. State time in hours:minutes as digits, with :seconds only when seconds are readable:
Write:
8:14
